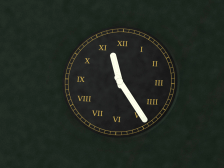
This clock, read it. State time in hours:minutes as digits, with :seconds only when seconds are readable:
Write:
11:24
